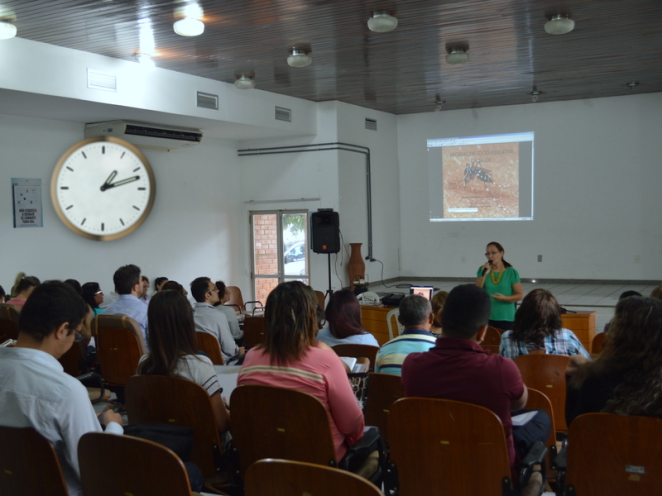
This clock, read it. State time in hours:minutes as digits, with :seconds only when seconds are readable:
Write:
1:12
